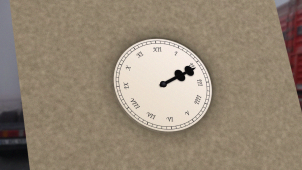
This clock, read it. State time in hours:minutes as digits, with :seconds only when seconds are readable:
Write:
2:11
